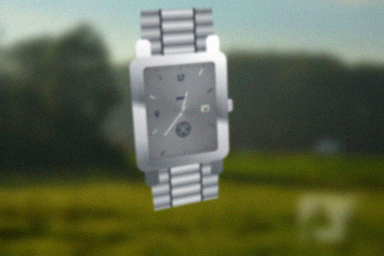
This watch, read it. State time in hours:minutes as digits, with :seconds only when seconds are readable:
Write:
12:37
